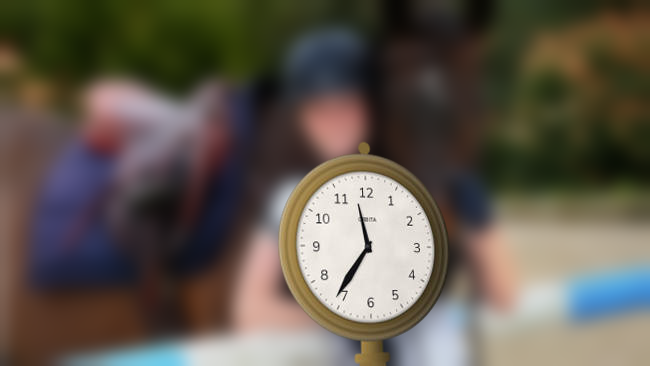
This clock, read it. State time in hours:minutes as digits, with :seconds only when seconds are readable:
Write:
11:36
